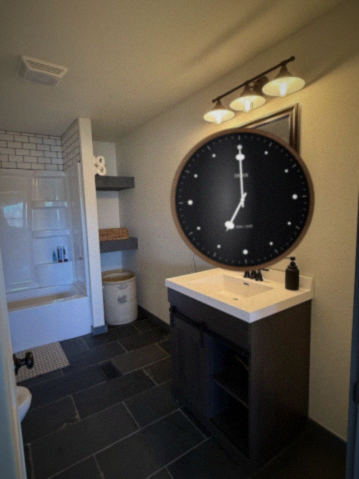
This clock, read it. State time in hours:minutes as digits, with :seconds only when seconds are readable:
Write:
7:00
